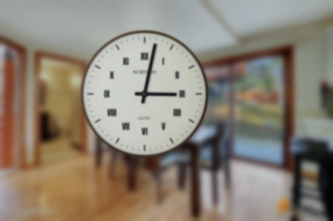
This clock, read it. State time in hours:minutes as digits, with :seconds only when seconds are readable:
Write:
3:02
